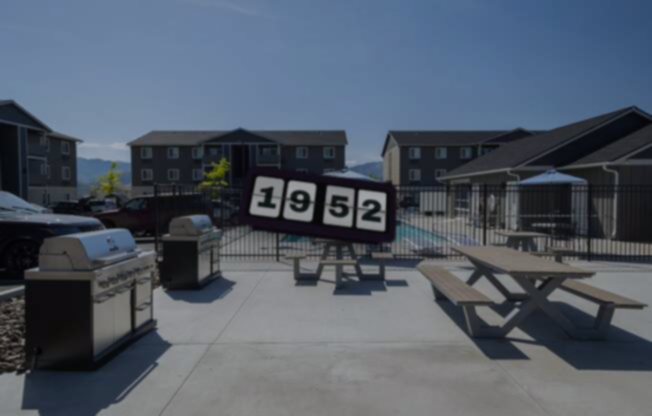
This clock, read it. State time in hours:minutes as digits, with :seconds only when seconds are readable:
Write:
19:52
